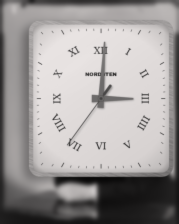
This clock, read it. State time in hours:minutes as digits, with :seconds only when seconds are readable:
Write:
3:00:36
